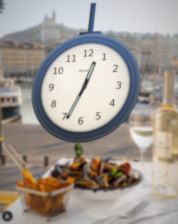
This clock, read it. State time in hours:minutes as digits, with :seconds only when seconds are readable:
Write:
12:34
